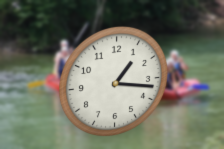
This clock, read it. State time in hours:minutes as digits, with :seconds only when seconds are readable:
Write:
1:17
